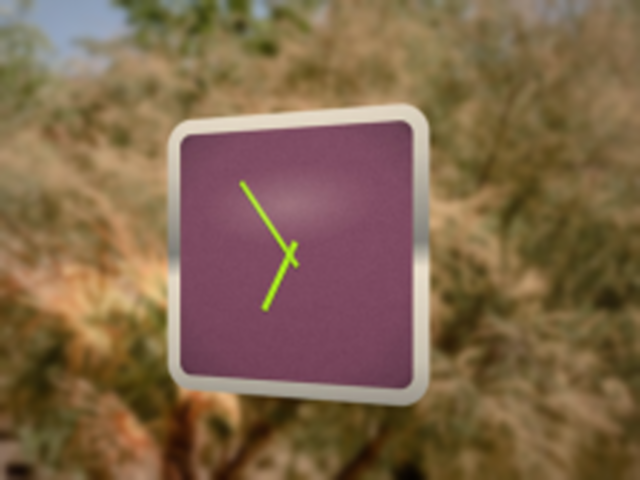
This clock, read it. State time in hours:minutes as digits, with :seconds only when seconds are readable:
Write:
6:54
